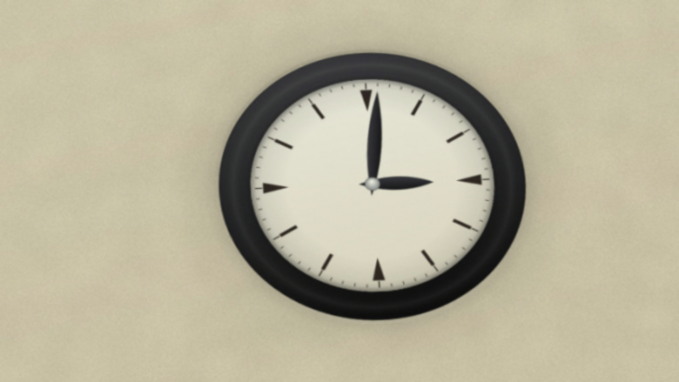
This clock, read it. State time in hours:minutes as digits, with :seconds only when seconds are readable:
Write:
3:01
